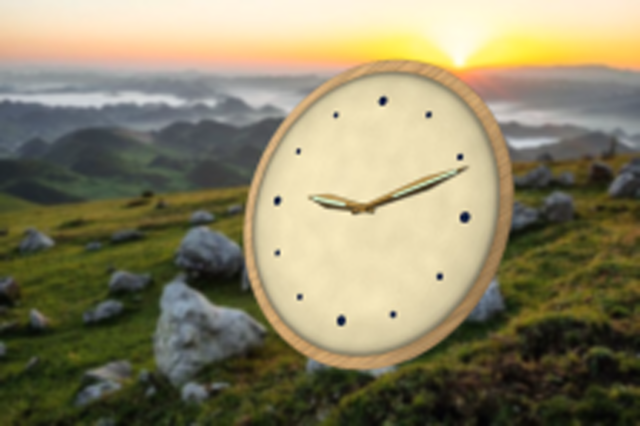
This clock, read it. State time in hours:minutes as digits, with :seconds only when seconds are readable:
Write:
9:11
